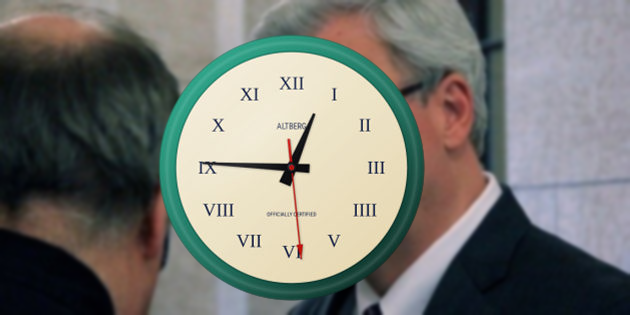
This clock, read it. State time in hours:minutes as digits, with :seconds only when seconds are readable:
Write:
12:45:29
